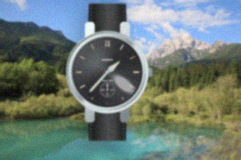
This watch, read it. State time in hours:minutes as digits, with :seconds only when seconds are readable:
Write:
1:37
